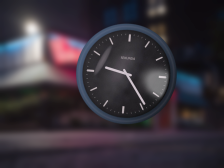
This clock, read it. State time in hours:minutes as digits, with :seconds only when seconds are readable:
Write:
9:24
